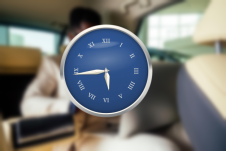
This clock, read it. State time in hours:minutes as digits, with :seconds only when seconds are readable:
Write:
5:44
